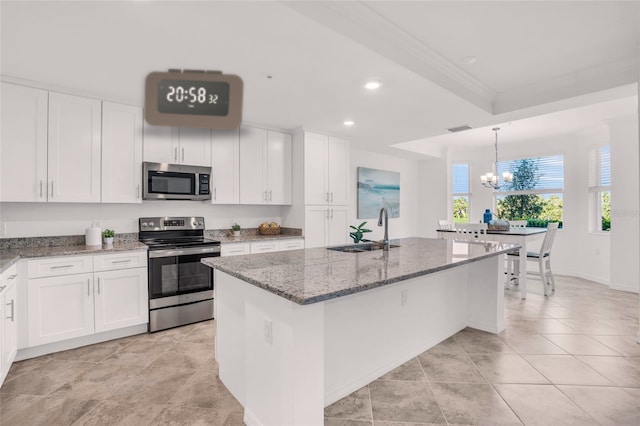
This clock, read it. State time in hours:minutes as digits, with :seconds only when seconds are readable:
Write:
20:58
